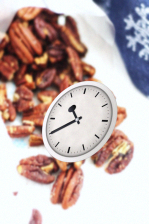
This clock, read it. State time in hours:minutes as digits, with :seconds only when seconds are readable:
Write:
10:40
